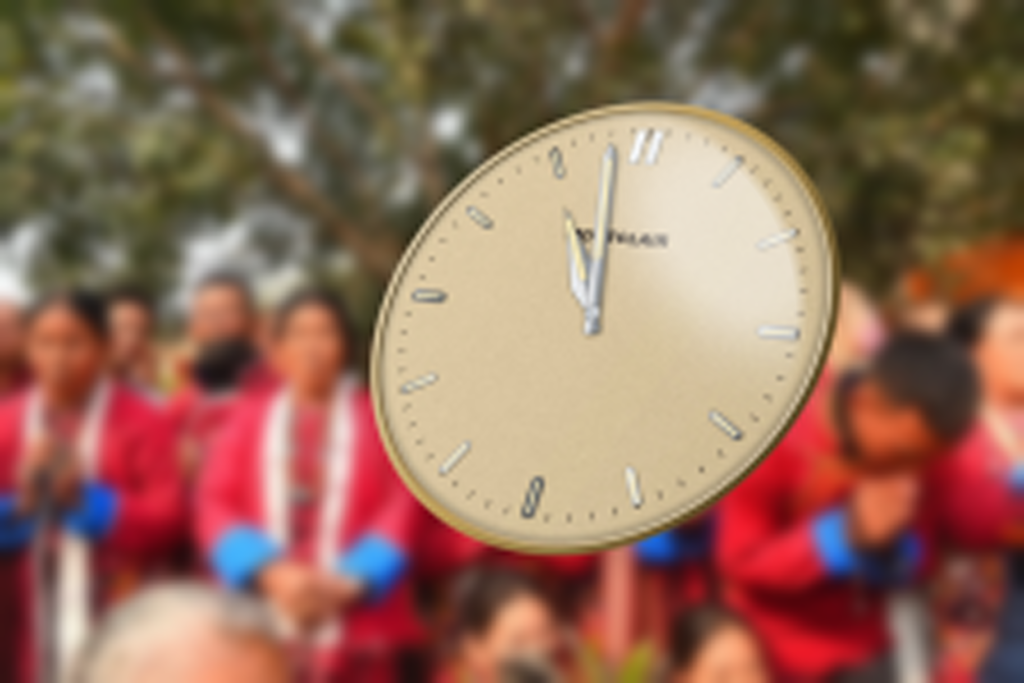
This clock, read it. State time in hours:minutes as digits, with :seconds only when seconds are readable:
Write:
10:58
